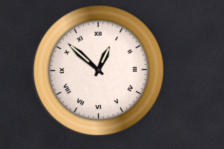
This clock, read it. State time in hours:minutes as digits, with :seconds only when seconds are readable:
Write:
12:52
